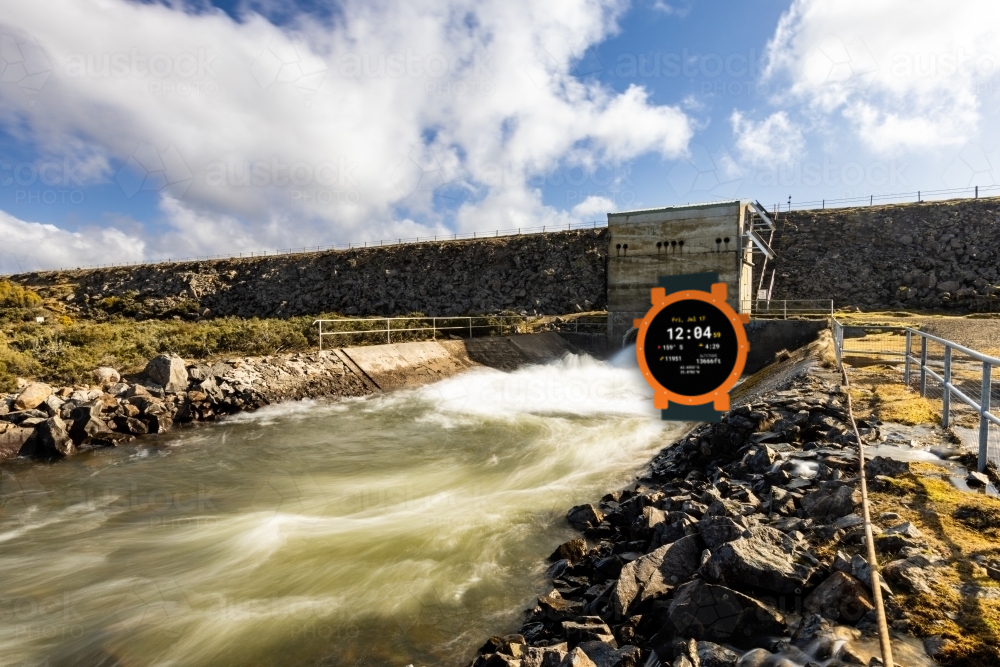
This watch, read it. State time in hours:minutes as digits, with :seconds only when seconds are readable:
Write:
12:04
